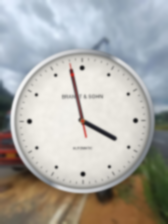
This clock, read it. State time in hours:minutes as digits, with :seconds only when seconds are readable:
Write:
3:57:58
